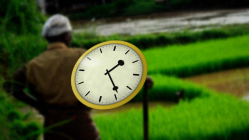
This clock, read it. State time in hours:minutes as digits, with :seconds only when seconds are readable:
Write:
1:24
